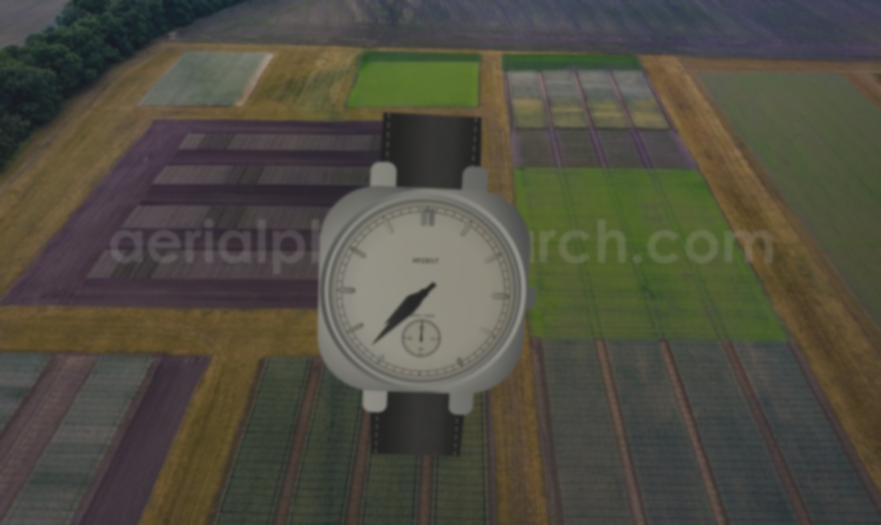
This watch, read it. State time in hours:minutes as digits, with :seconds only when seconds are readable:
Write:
7:37
